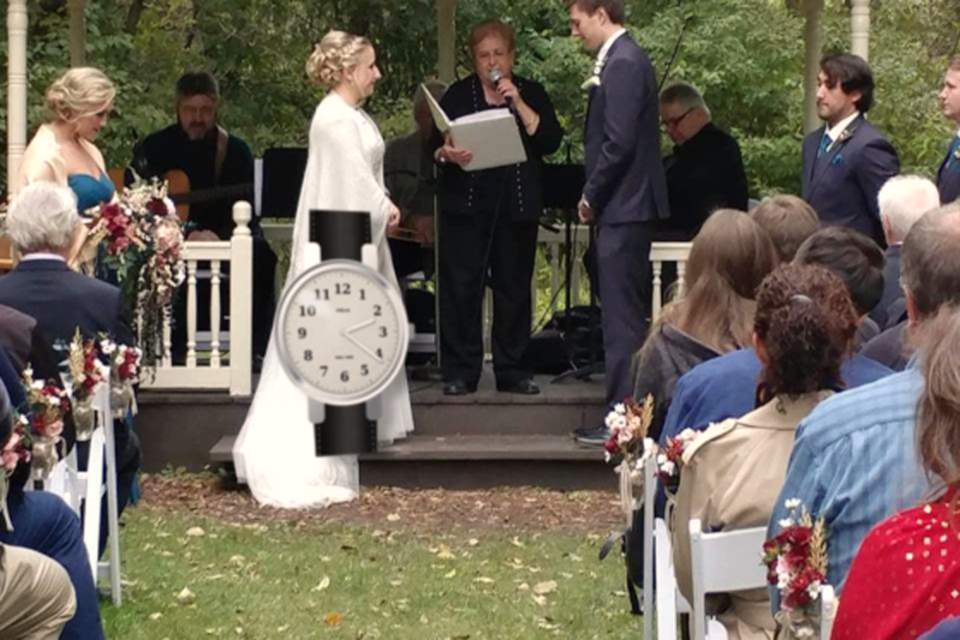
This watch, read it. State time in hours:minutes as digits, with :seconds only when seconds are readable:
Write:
2:21
